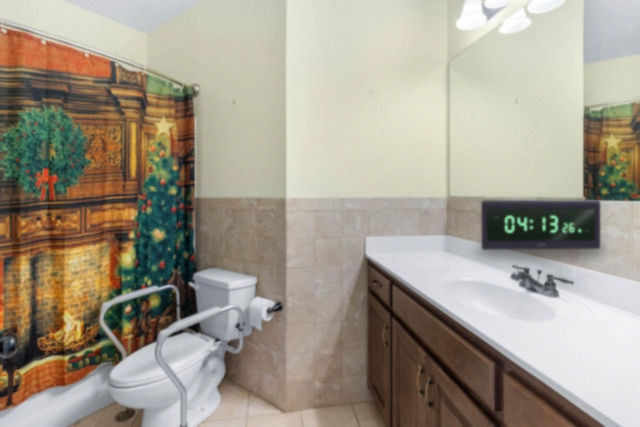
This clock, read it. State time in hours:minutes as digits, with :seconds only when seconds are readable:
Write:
4:13
